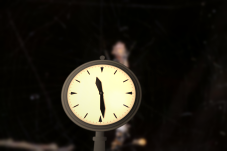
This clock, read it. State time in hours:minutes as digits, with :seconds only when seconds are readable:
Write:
11:29
